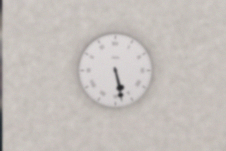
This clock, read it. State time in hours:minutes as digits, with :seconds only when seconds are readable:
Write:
5:28
